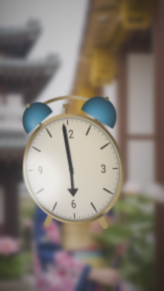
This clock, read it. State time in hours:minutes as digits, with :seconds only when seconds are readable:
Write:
5:59
